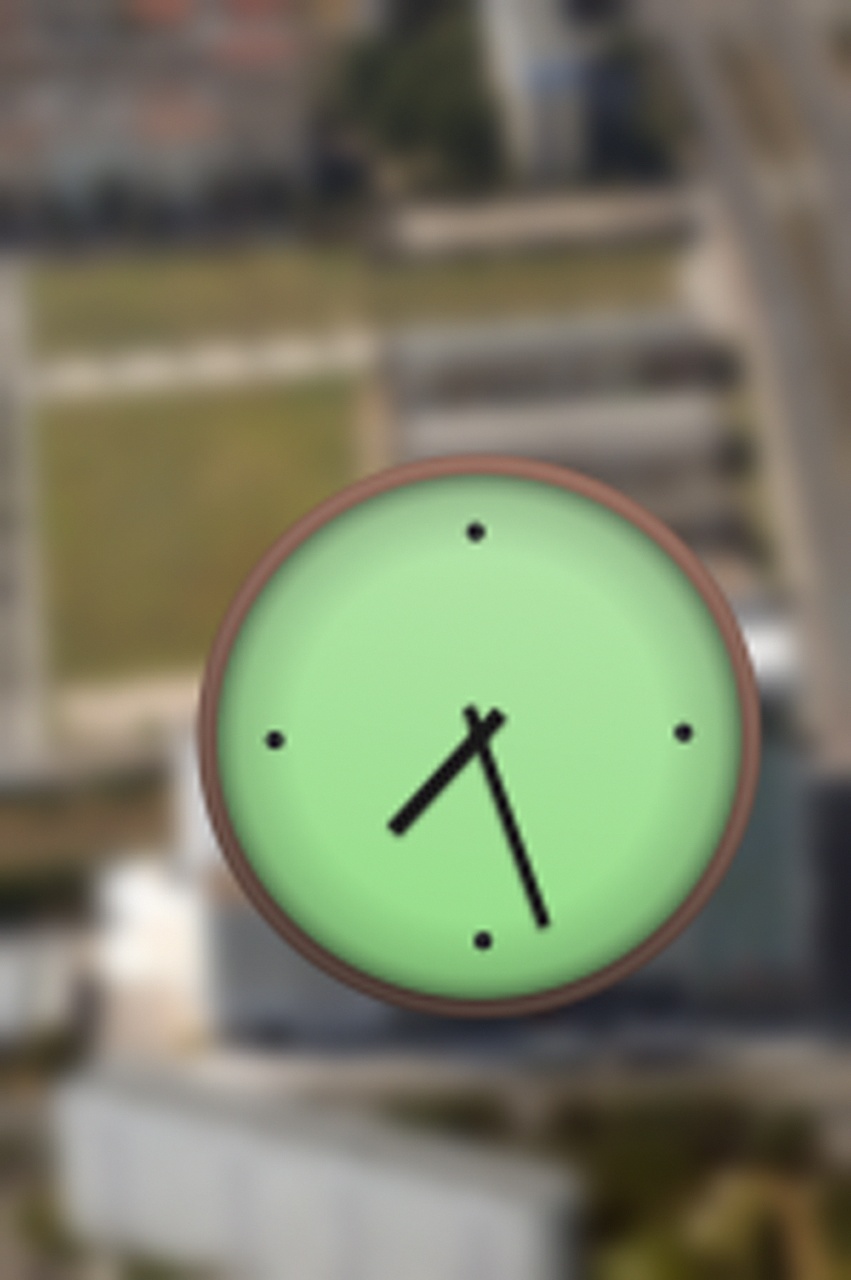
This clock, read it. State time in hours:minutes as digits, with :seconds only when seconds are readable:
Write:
7:27
